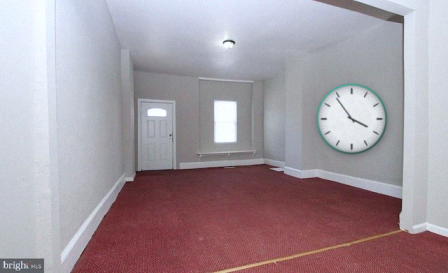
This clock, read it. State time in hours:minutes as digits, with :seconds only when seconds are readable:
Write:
3:54
